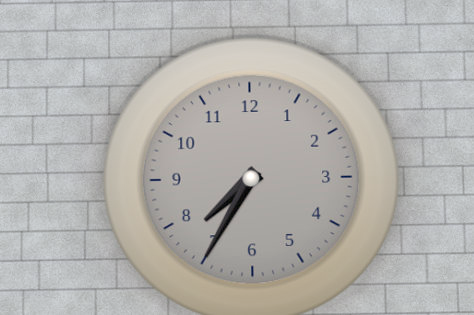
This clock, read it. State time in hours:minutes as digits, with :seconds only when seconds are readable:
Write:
7:35
